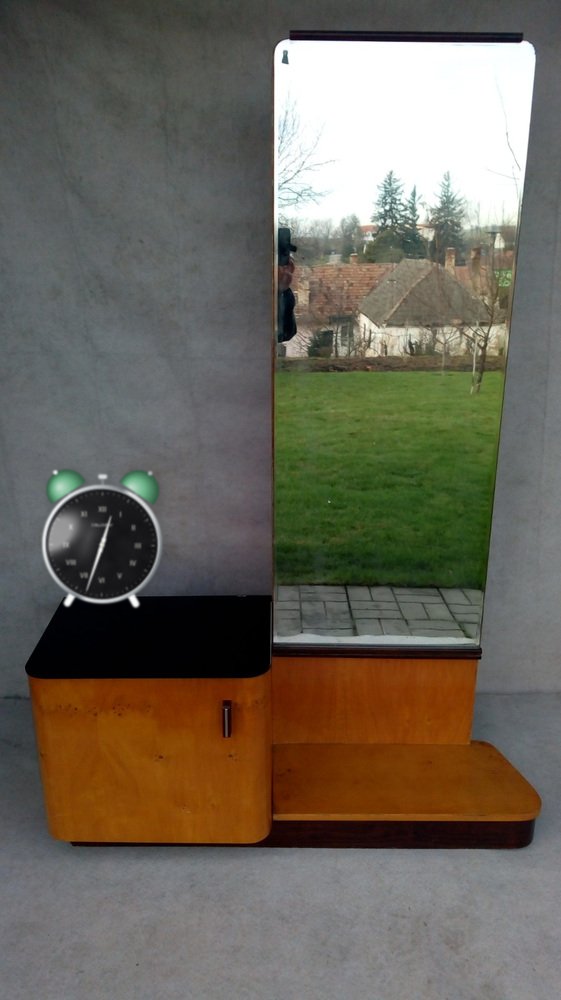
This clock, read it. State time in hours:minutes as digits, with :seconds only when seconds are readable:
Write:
12:33
